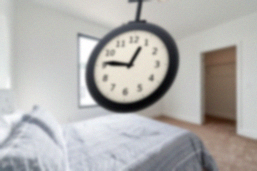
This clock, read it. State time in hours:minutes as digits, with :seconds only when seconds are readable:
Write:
12:46
